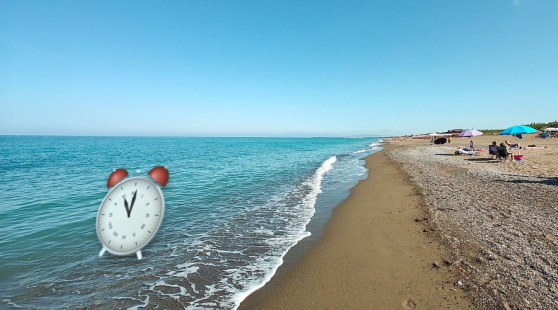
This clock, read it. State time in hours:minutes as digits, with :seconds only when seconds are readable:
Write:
11:01
